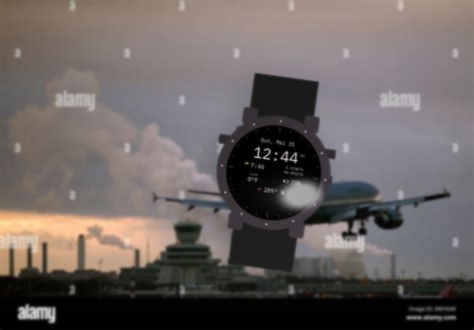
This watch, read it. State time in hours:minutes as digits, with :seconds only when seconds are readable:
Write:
12:44
